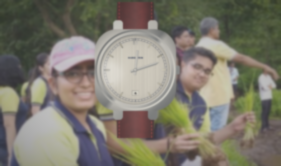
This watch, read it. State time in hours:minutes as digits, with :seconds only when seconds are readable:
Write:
12:12
